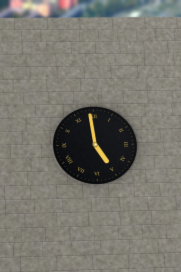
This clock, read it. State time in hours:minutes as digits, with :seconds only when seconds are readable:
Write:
4:59
